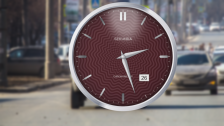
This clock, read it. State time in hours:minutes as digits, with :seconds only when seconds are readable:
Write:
2:27
